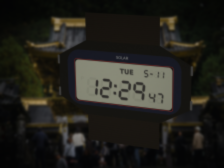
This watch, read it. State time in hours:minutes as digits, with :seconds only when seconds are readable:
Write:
12:29:47
